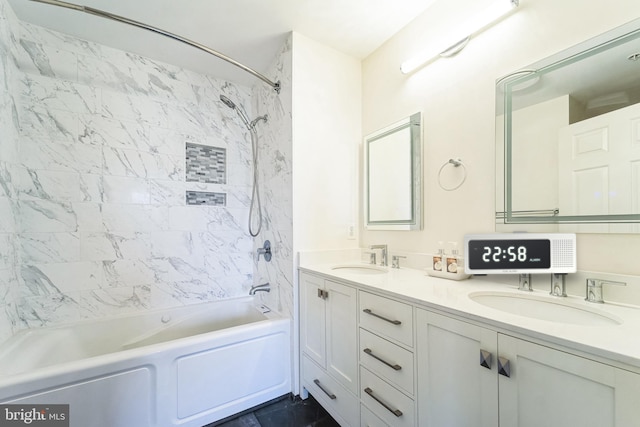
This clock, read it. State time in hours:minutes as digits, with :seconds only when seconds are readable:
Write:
22:58
